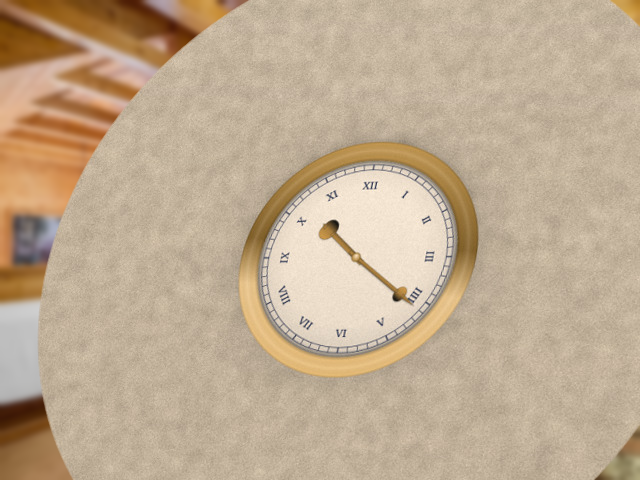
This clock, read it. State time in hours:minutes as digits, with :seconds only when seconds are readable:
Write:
10:21
